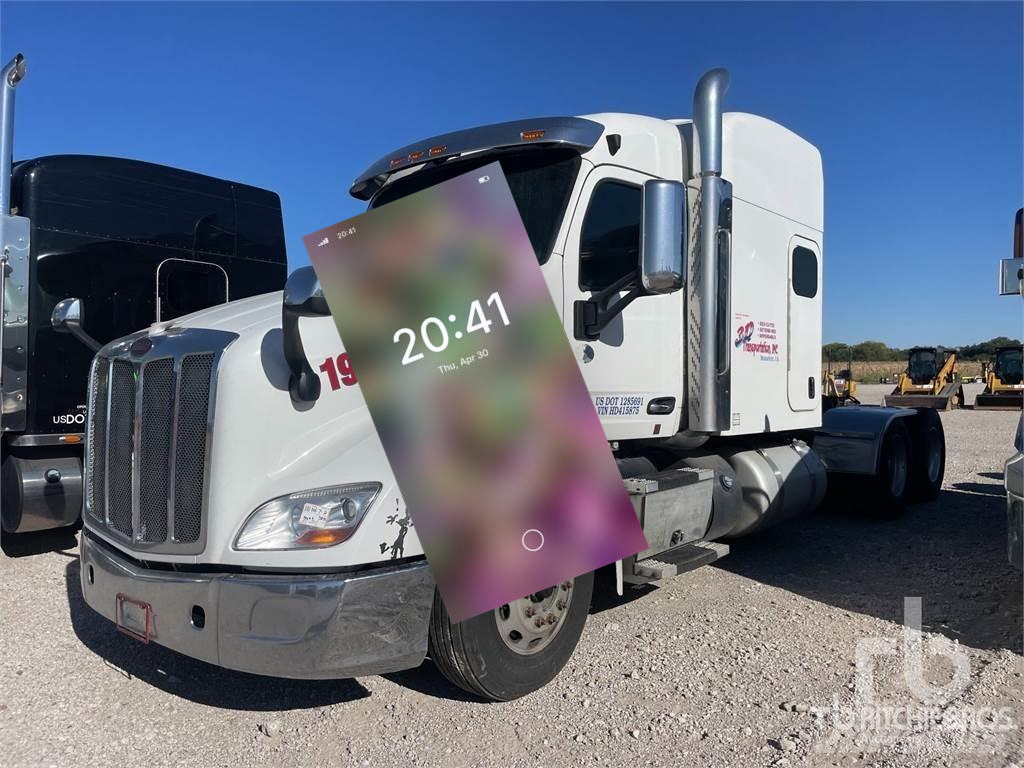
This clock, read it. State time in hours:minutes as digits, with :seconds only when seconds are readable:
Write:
20:41
